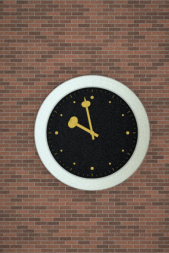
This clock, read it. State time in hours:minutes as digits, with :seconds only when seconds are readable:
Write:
9:58
